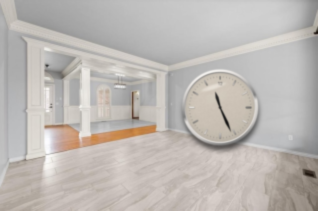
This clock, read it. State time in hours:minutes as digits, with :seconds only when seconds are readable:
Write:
11:26
